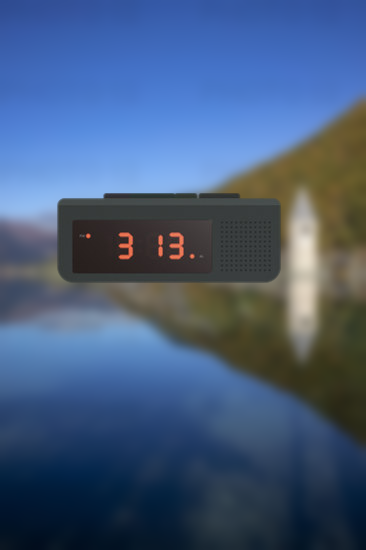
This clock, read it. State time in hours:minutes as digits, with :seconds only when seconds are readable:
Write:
3:13
